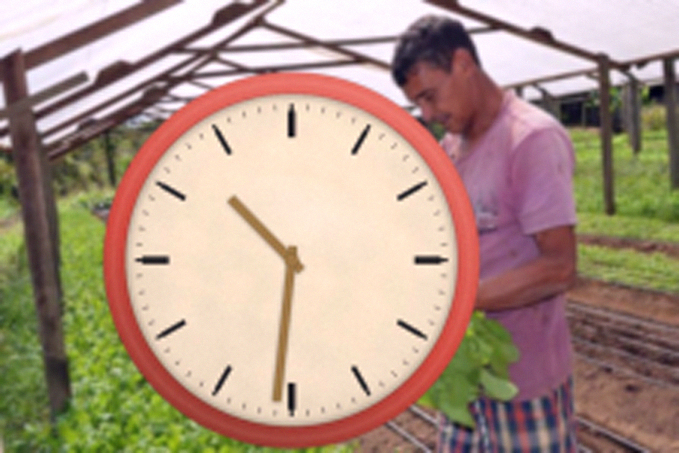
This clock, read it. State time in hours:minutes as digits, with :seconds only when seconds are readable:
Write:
10:31
